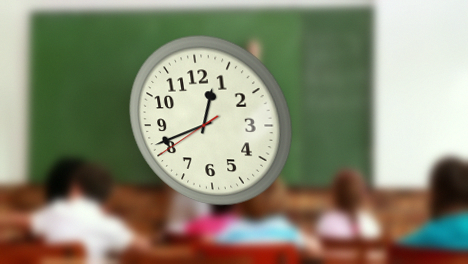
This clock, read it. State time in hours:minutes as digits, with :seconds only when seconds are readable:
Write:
12:41:40
